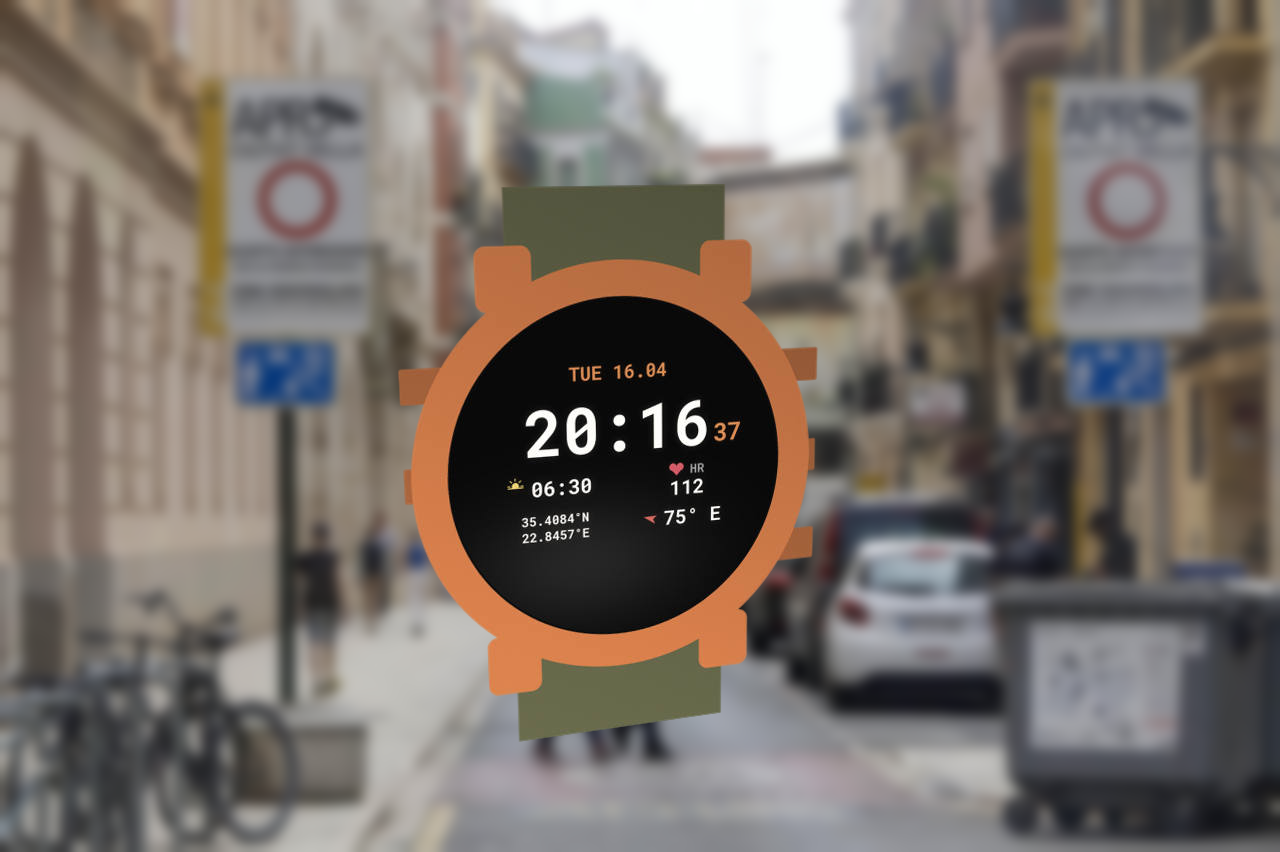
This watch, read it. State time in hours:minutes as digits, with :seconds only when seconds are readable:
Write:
20:16:37
